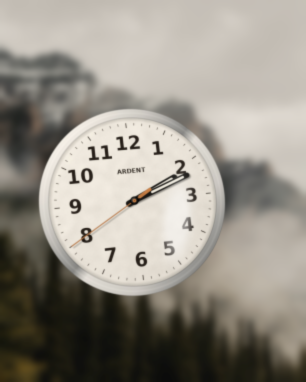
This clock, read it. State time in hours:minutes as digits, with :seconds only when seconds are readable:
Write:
2:11:40
